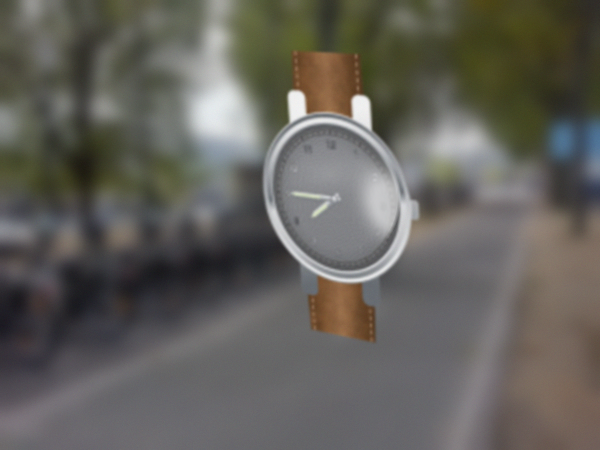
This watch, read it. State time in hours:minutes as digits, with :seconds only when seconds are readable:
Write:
7:45
